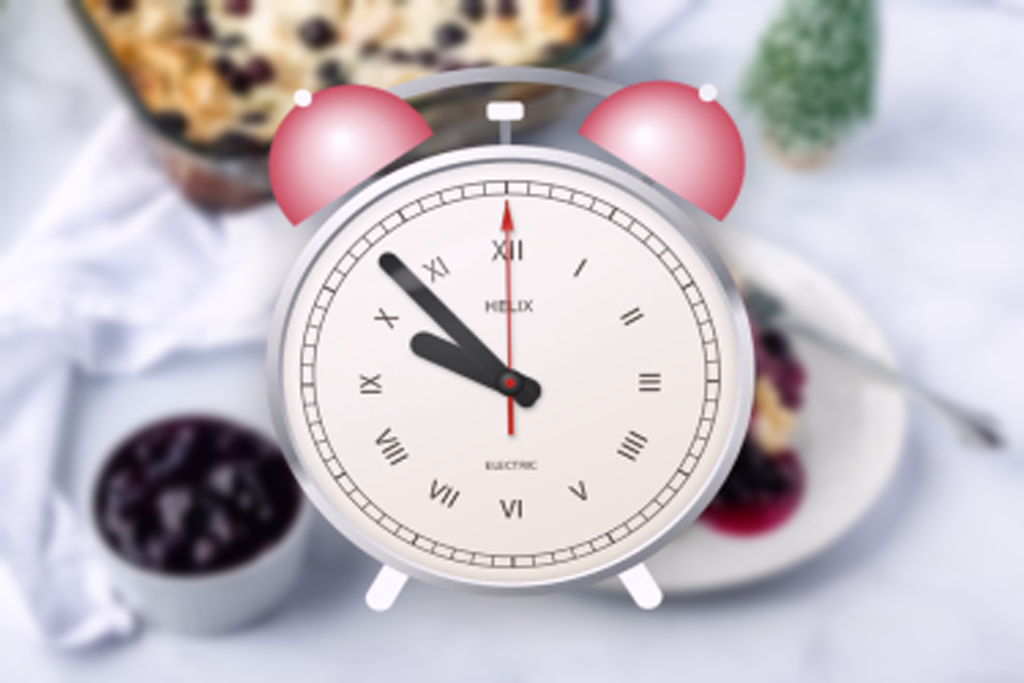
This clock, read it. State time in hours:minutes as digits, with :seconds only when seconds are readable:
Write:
9:53:00
